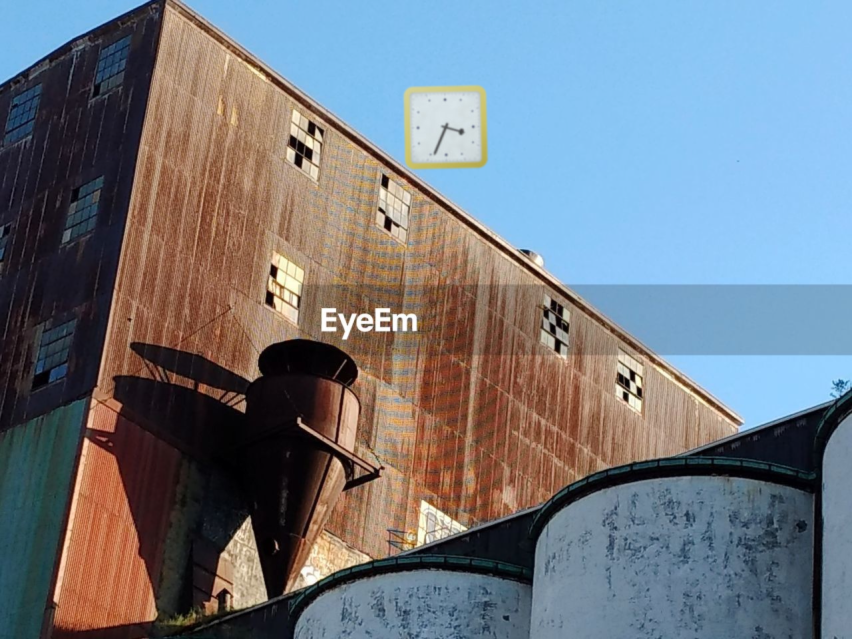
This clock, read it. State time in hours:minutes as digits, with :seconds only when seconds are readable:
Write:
3:34
